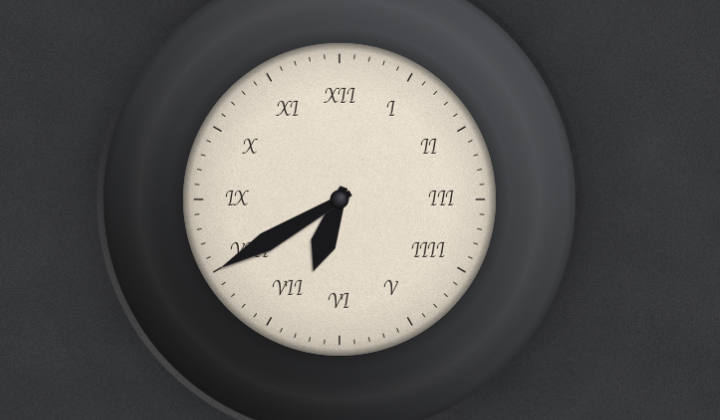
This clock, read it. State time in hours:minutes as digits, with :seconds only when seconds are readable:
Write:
6:40
